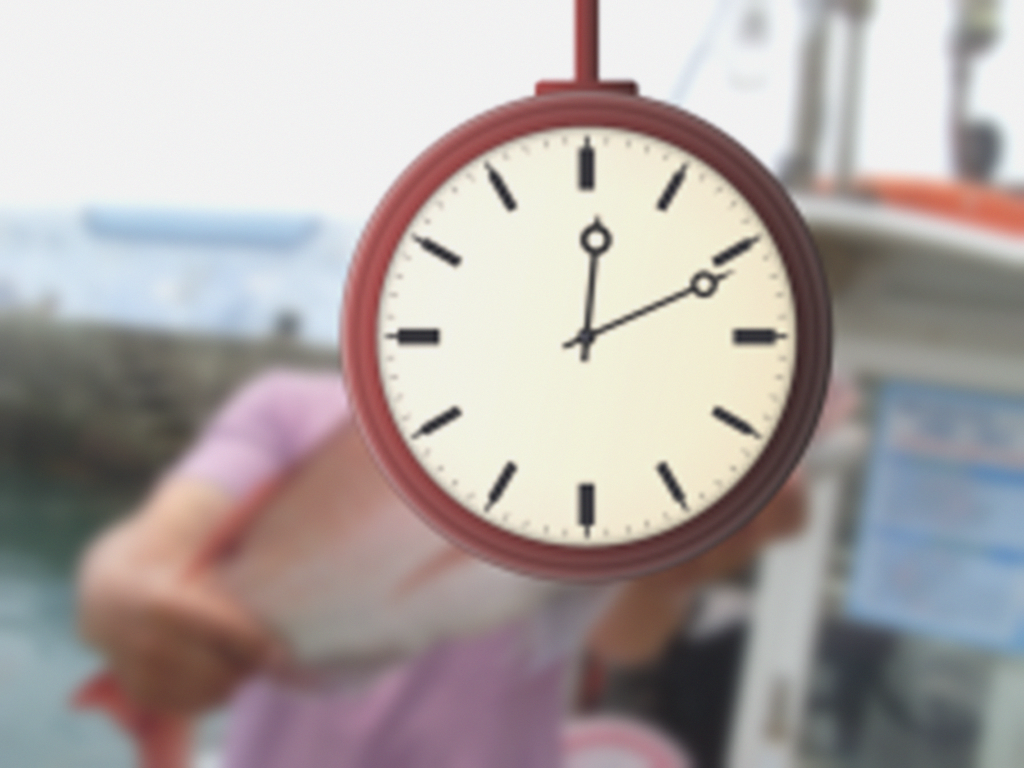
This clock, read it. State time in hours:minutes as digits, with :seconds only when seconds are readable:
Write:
12:11
